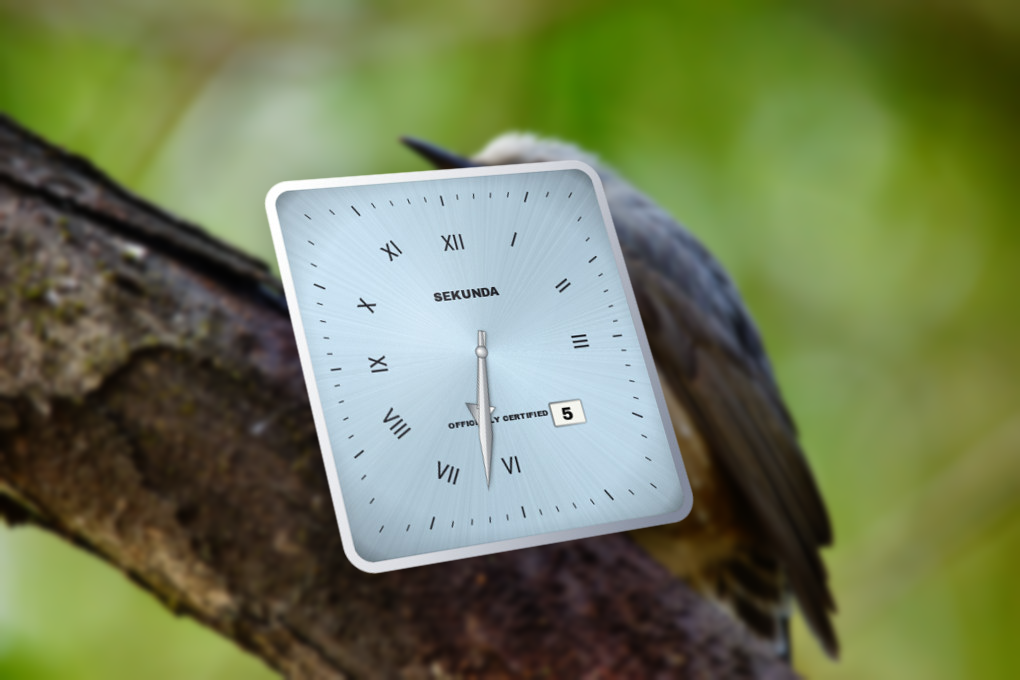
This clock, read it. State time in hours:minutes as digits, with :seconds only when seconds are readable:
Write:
6:32
